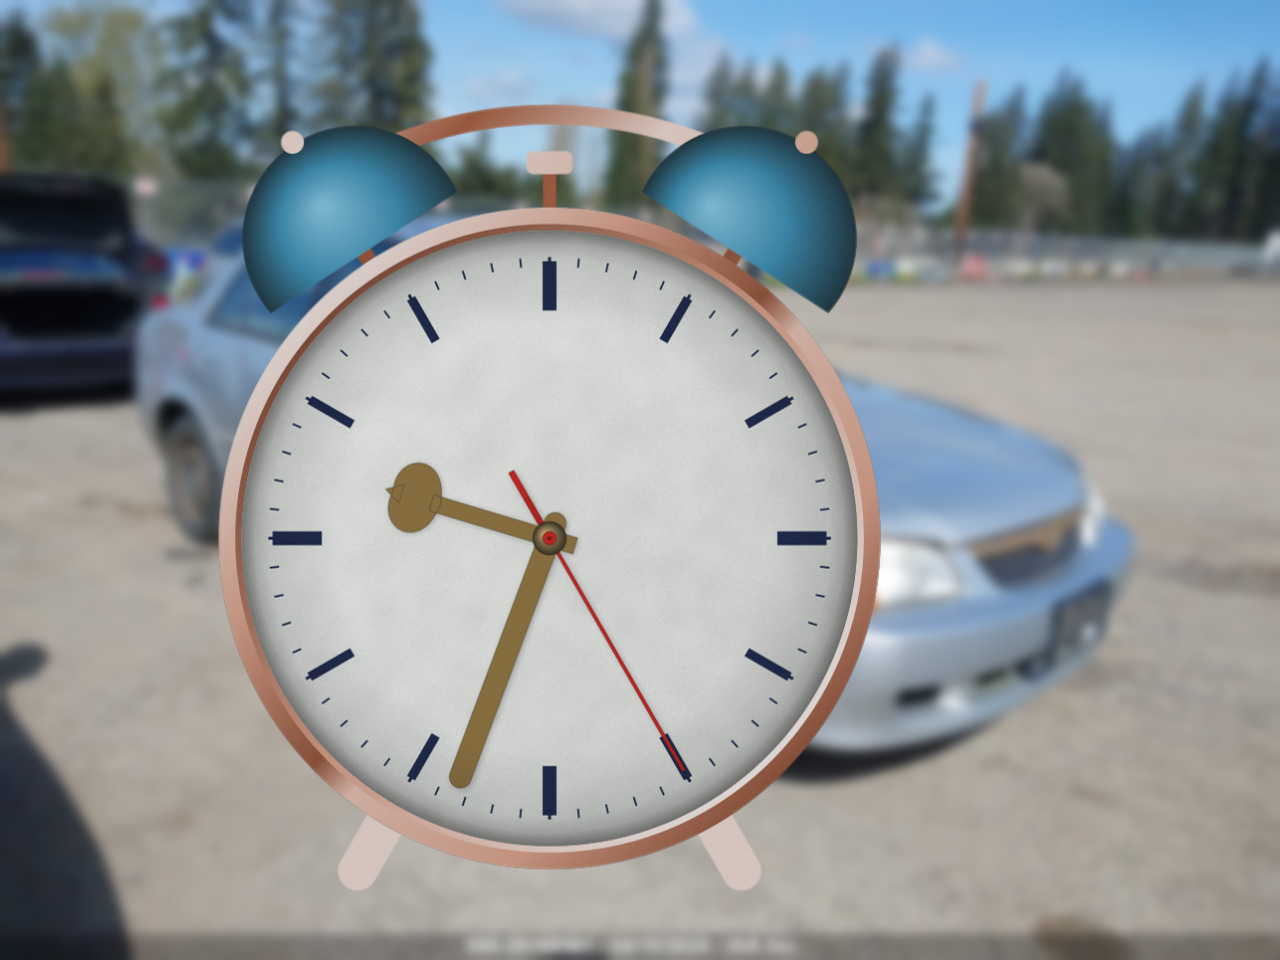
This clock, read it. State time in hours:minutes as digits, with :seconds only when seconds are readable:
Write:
9:33:25
